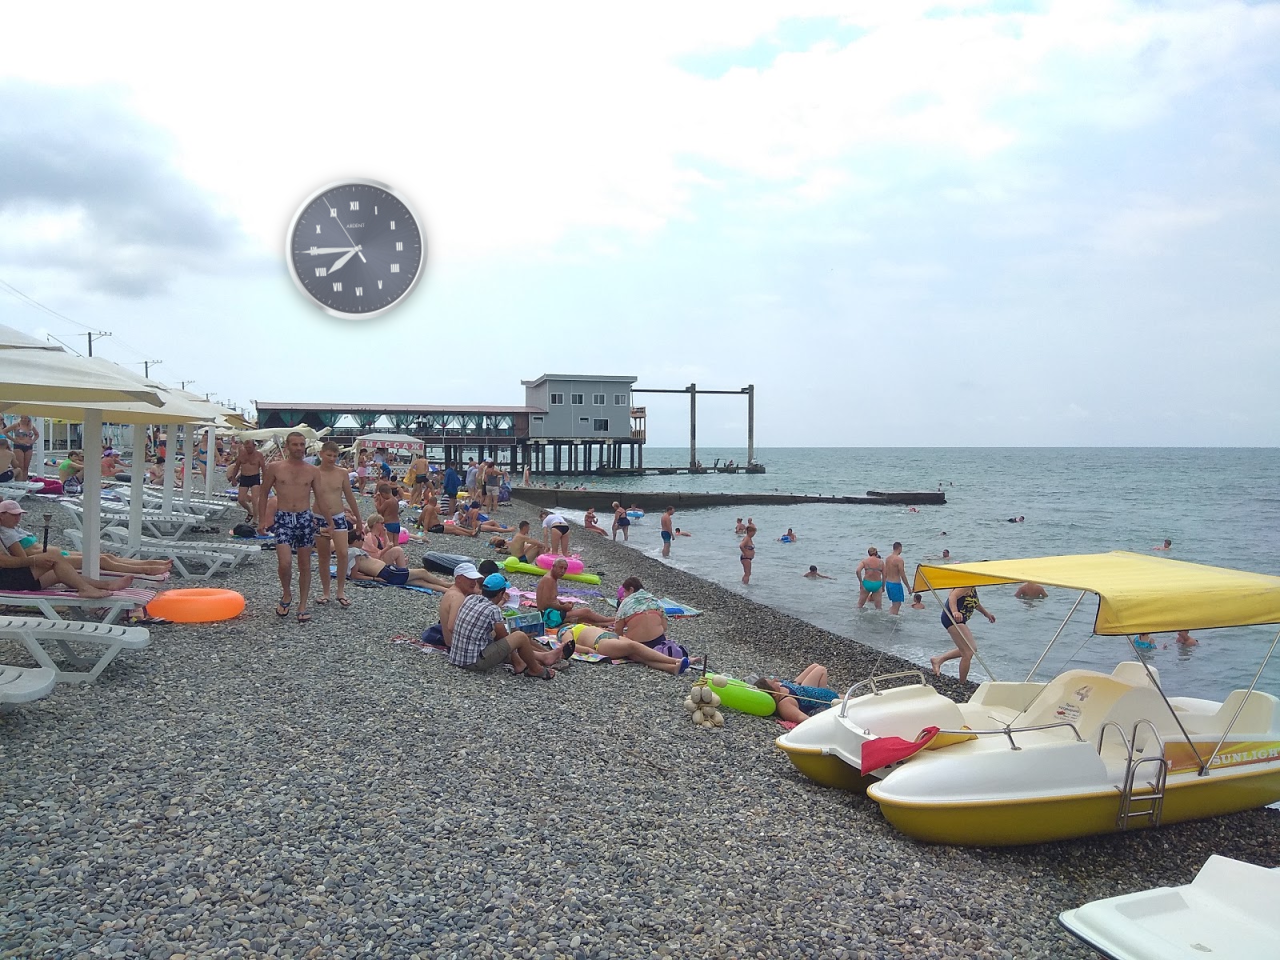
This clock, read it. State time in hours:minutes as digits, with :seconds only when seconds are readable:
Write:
7:44:55
